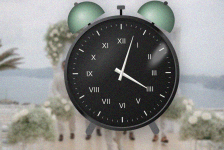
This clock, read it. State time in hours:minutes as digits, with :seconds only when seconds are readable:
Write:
4:03
